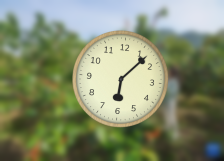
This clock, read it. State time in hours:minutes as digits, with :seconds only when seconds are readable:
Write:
6:07
